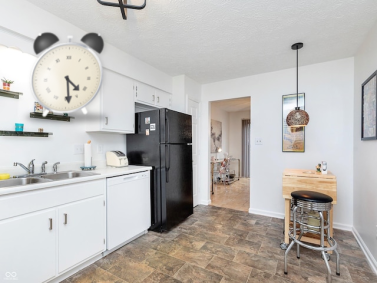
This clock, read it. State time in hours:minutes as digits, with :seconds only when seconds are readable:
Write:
4:29
